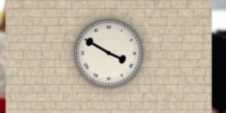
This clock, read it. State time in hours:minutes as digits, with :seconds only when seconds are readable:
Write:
3:50
